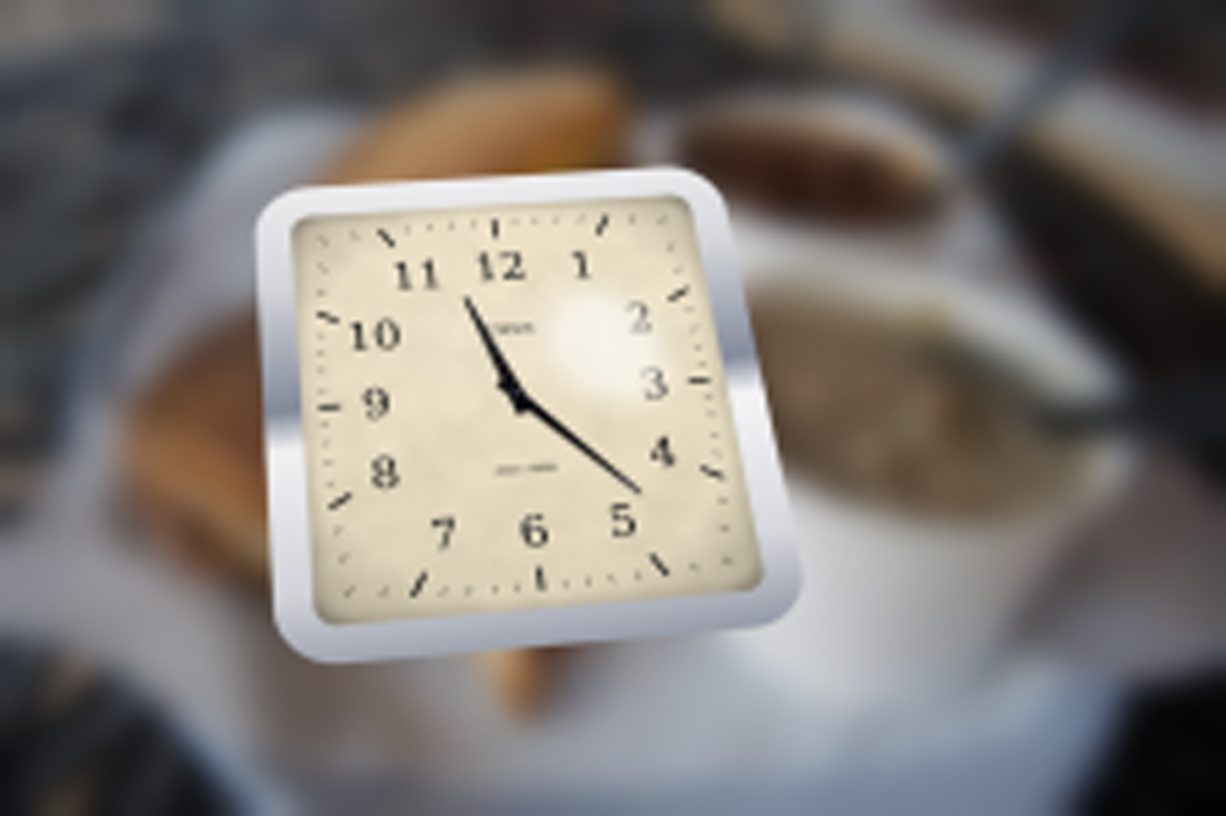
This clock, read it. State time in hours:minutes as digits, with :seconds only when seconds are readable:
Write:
11:23
